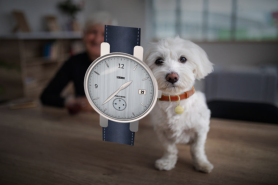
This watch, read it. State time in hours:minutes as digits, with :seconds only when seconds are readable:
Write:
1:37
